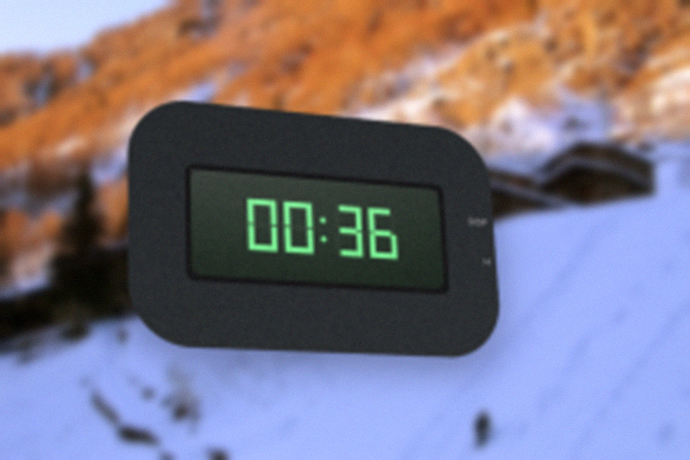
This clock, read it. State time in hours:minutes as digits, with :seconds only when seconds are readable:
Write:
0:36
